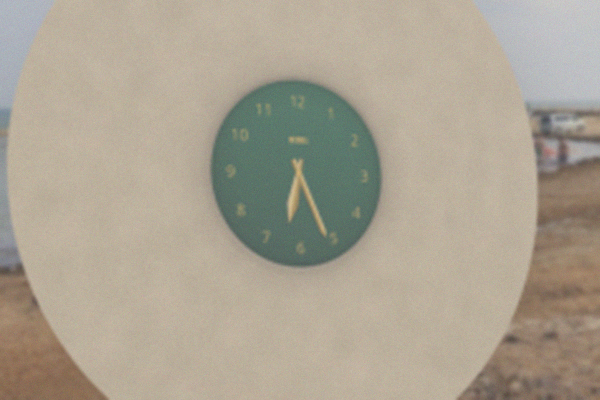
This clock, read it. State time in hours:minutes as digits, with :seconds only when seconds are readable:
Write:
6:26
